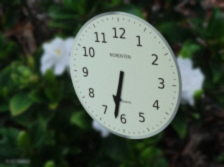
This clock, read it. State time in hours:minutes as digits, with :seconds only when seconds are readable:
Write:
6:32
